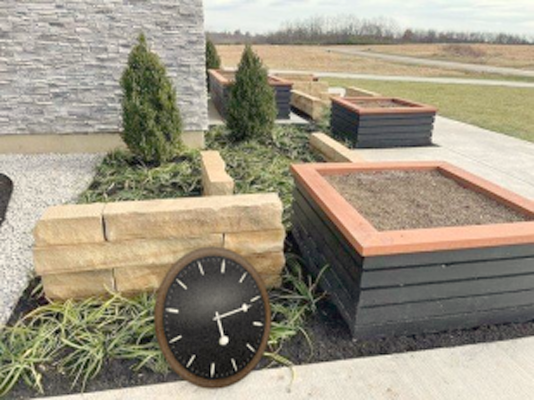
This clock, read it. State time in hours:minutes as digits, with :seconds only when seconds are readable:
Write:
5:11
